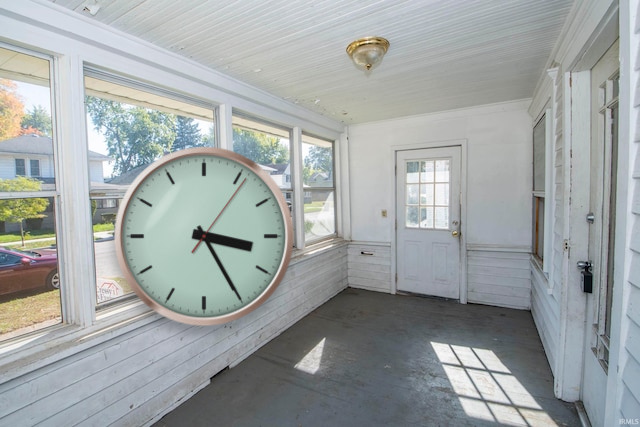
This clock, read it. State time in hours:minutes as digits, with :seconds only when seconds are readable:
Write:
3:25:06
